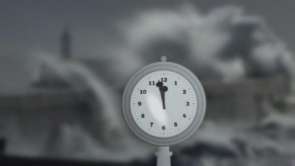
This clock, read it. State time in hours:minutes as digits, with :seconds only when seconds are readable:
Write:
11:58
